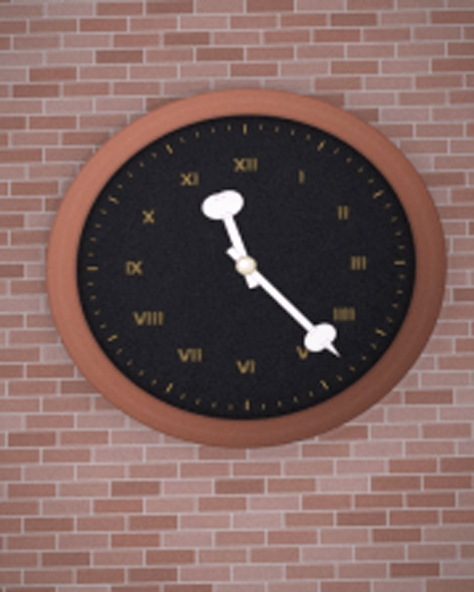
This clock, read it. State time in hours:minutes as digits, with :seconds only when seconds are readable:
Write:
11:23
